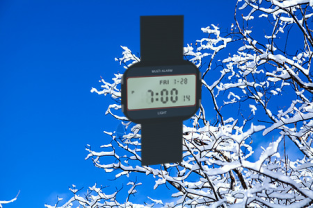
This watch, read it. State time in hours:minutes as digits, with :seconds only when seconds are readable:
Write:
7:00:14
